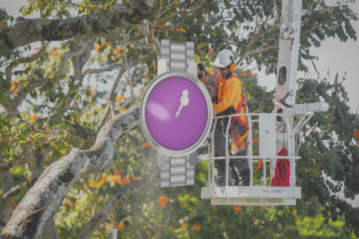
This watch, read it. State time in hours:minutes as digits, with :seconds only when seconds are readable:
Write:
1:04
